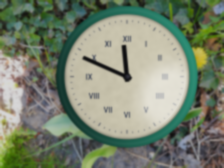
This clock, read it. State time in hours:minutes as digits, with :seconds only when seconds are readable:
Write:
11:49
